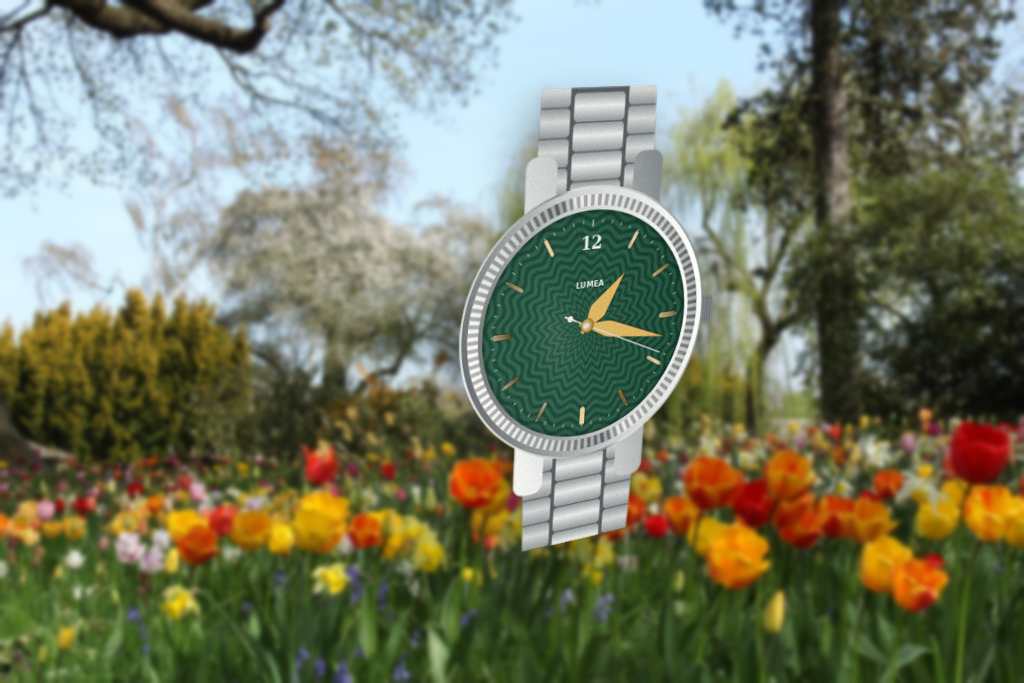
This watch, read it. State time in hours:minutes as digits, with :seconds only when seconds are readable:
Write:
1:17:19
